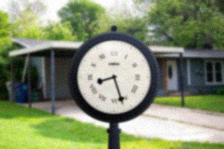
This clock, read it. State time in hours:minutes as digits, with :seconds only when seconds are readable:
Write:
8:27
